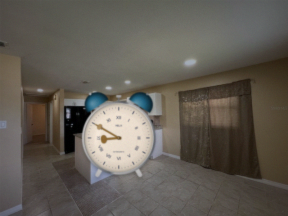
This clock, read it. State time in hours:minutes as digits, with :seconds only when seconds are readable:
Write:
8:50
